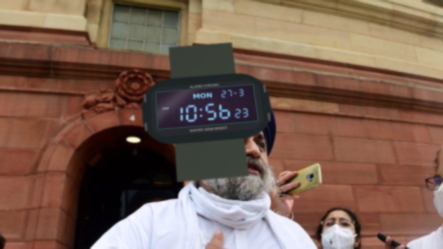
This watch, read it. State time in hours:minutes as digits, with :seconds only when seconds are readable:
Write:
10:56
